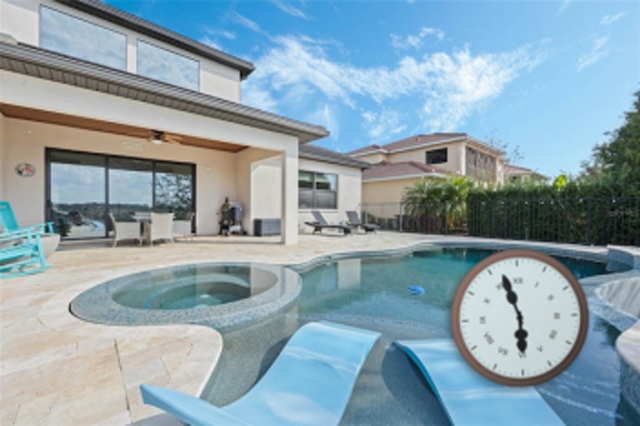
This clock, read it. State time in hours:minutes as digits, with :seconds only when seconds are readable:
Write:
5:57
